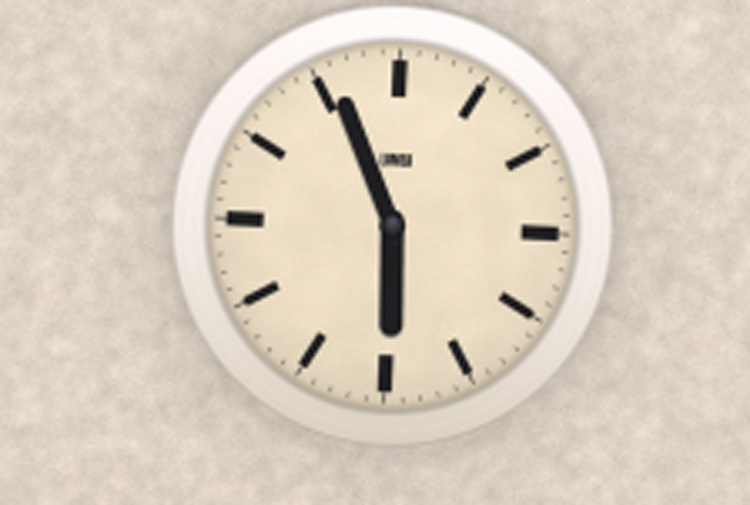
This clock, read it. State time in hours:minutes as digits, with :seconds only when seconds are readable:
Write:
5:56
